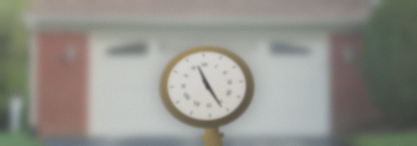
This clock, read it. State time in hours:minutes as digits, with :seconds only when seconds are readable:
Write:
11:26
